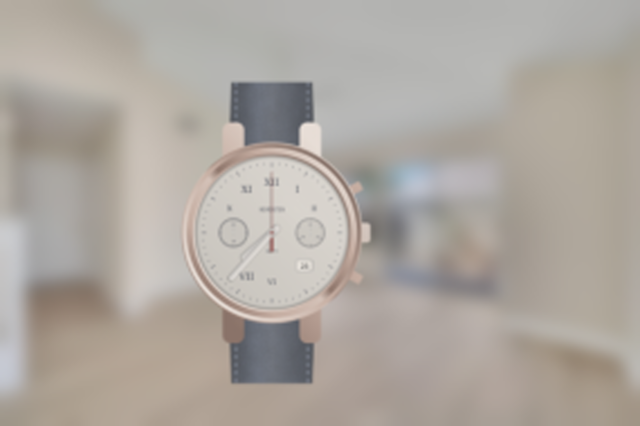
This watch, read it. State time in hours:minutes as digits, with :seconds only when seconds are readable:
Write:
7:37
